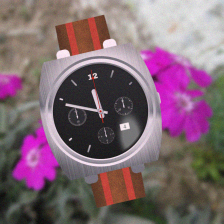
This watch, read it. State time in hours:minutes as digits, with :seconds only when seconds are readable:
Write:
11:49
